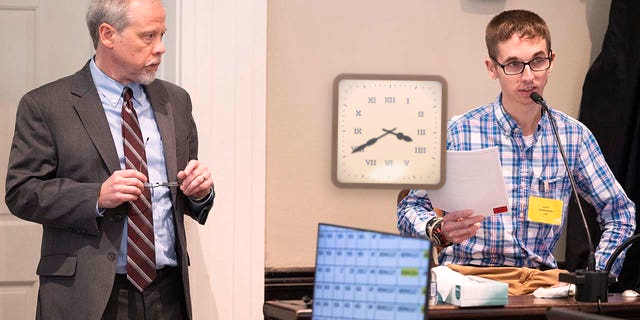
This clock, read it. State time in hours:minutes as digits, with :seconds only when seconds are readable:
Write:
3:40
